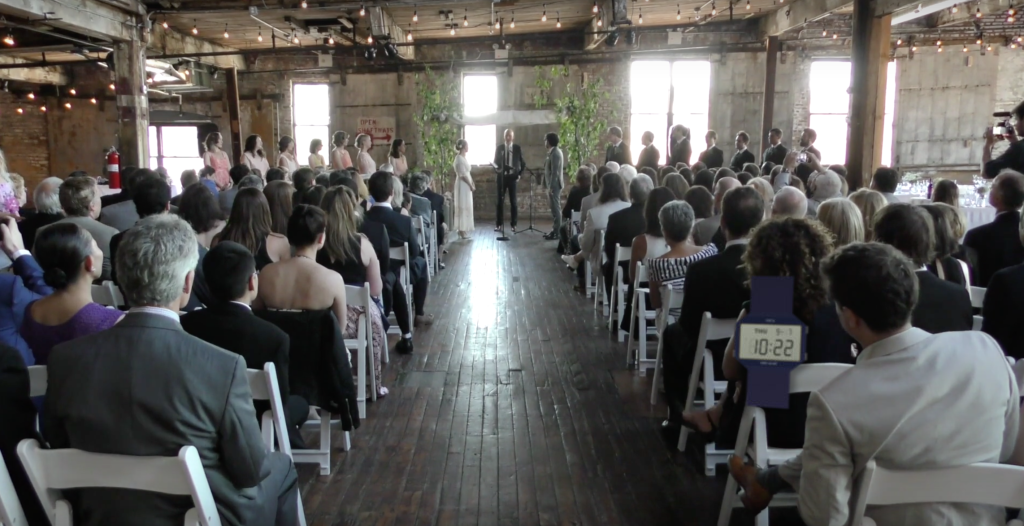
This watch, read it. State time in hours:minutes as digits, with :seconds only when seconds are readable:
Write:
10:22
